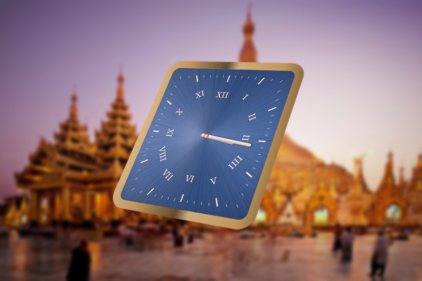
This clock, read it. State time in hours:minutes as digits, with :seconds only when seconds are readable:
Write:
3:16
